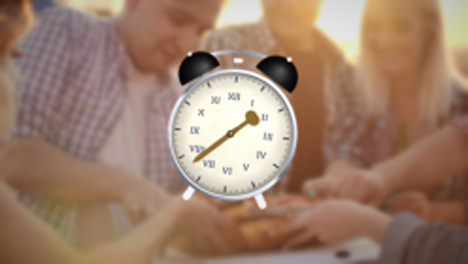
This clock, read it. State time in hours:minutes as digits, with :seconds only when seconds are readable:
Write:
1:38
